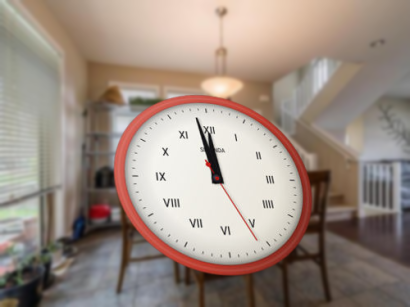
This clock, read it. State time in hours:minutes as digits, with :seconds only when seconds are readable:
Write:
11:58:26
